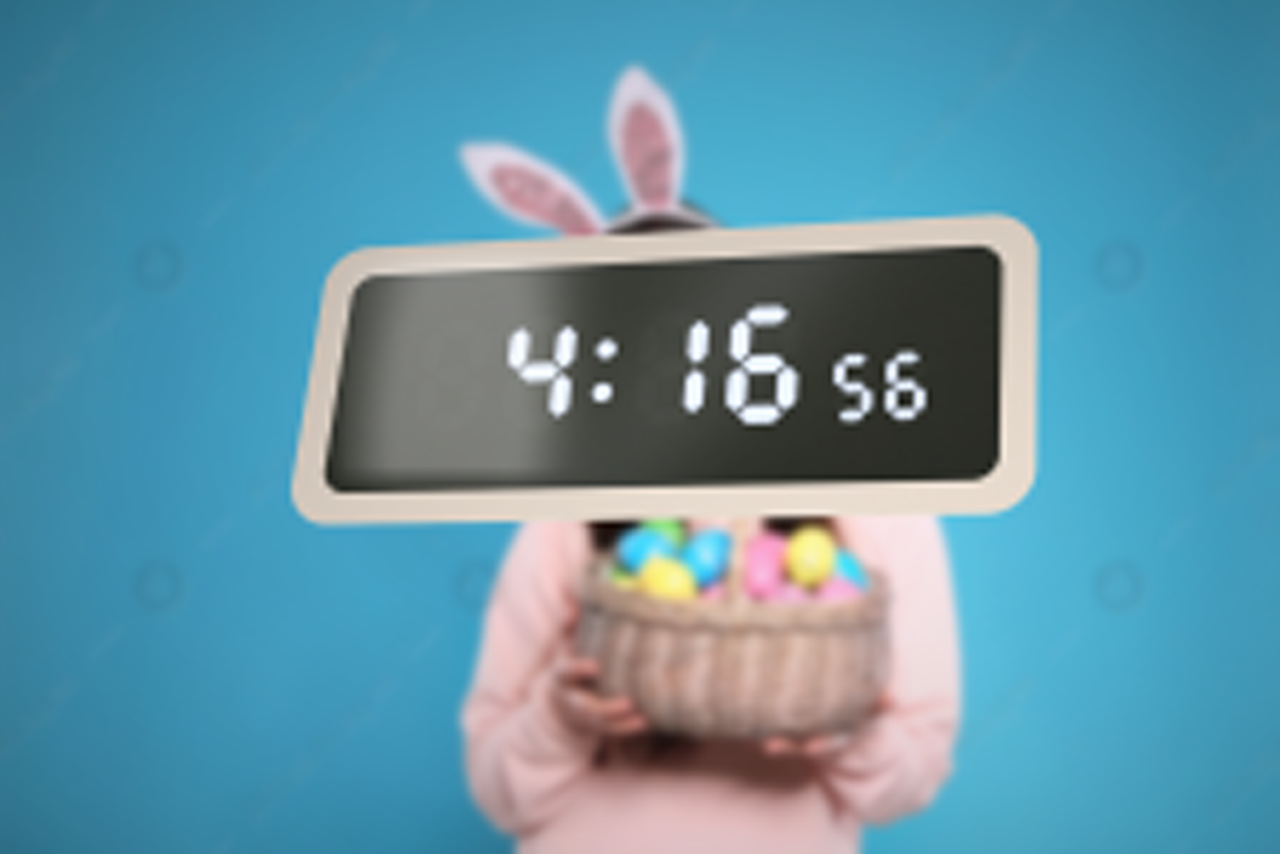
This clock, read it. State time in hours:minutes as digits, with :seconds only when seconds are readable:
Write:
4:16:56
